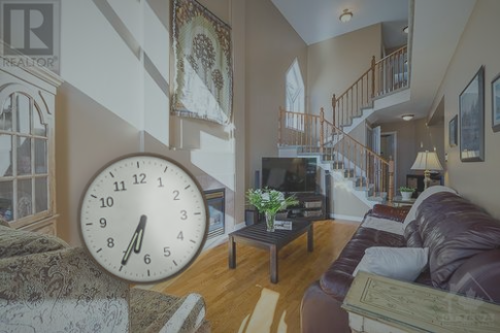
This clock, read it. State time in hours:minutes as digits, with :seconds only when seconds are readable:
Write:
6:35
